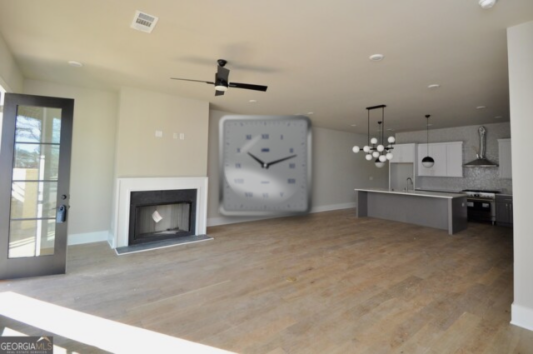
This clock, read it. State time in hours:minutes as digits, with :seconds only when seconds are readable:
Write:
10:12
